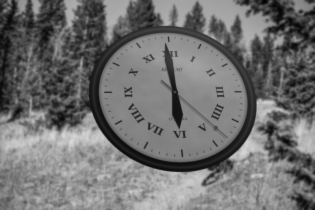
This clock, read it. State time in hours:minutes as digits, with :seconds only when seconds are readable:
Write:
5:59:23
